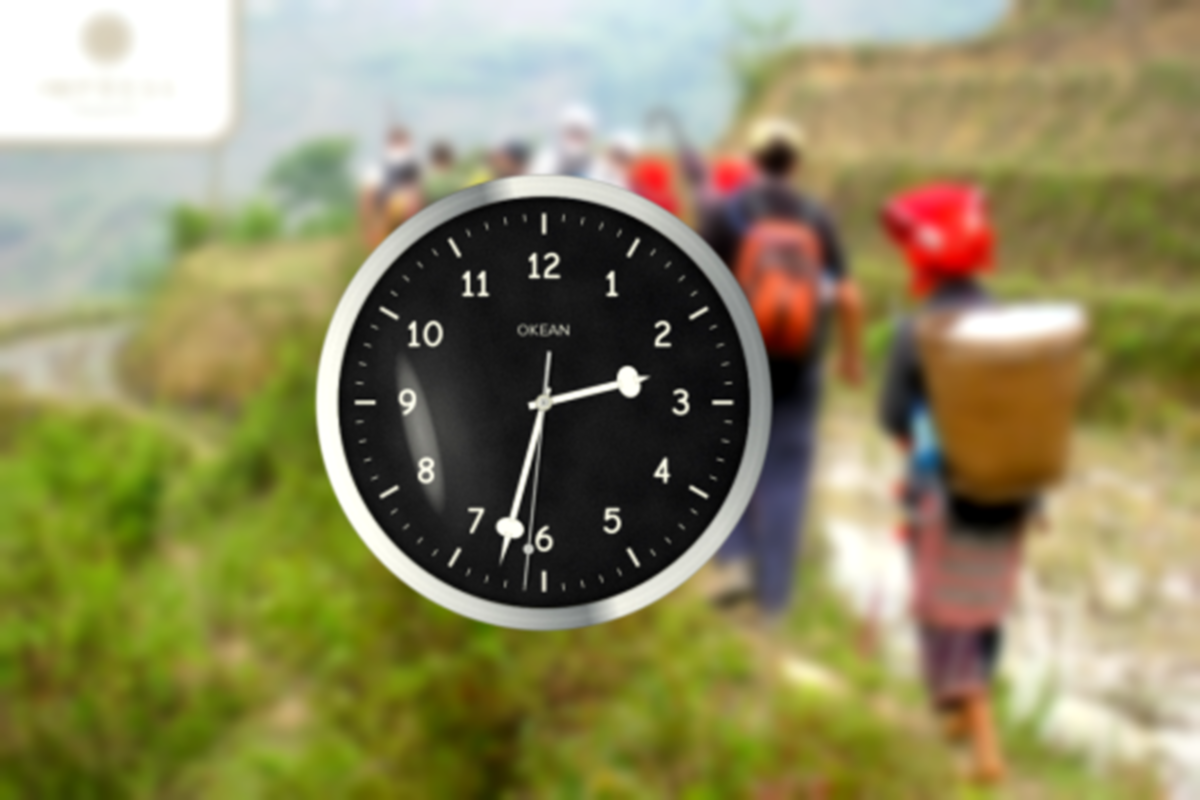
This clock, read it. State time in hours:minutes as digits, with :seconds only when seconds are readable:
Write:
2:32:31
